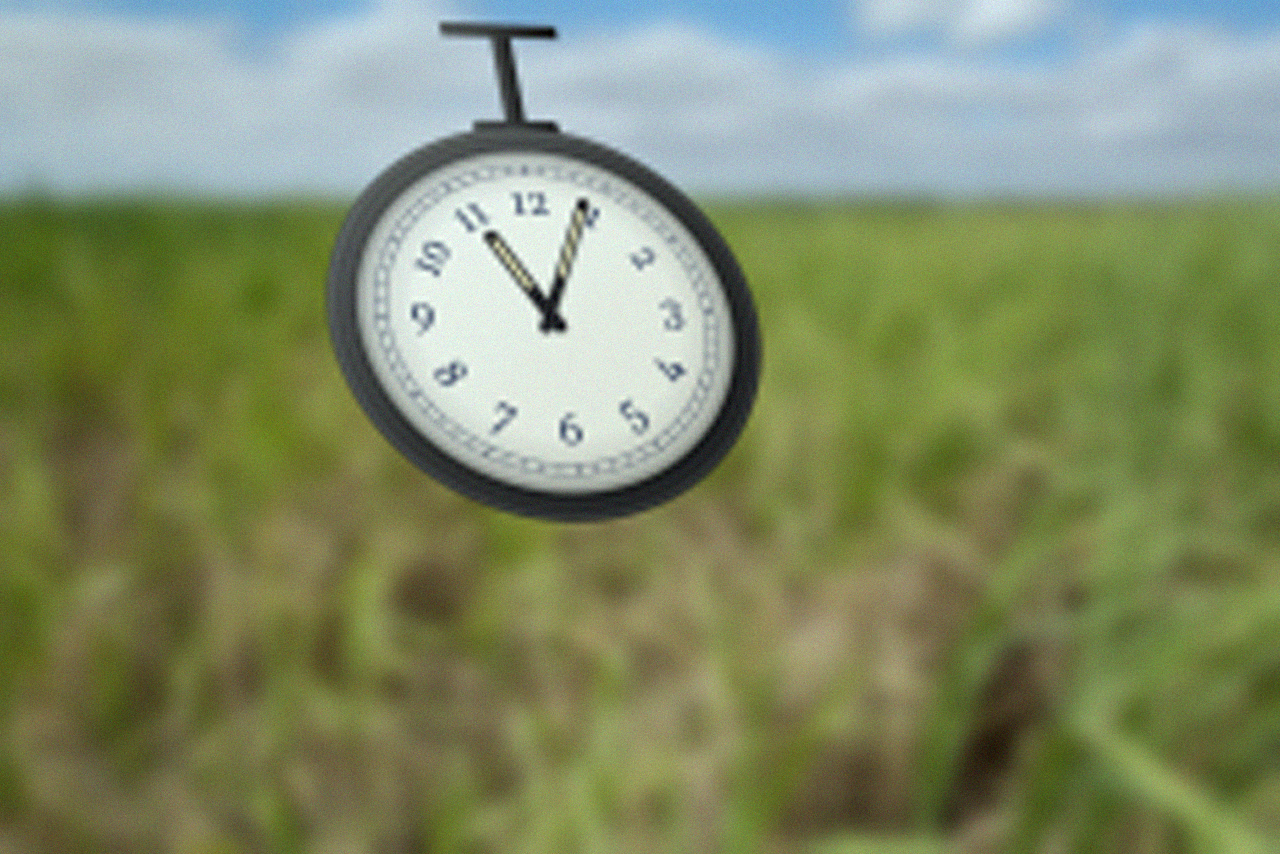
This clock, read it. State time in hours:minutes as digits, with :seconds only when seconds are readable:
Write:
11:04
